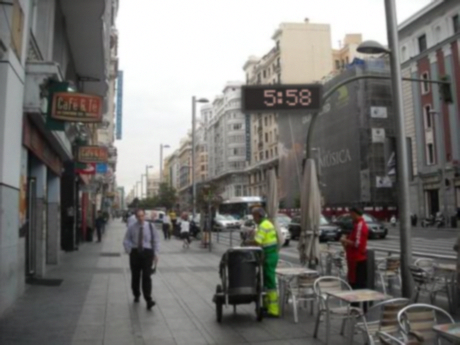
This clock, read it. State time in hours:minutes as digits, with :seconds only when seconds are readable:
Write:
5:58
